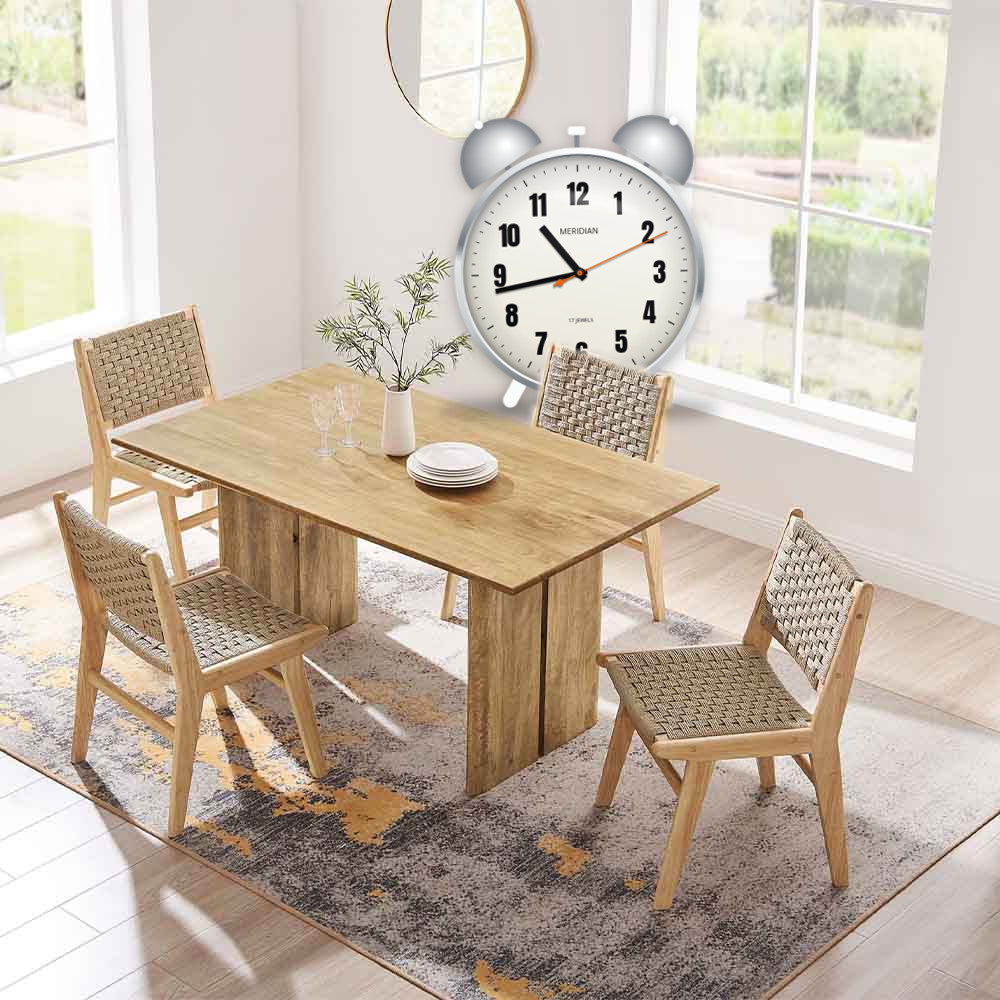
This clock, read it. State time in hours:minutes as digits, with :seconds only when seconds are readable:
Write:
10:43:11
